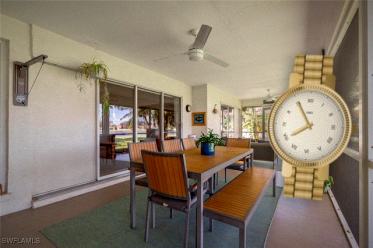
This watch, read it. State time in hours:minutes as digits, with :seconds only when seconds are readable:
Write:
7:55
